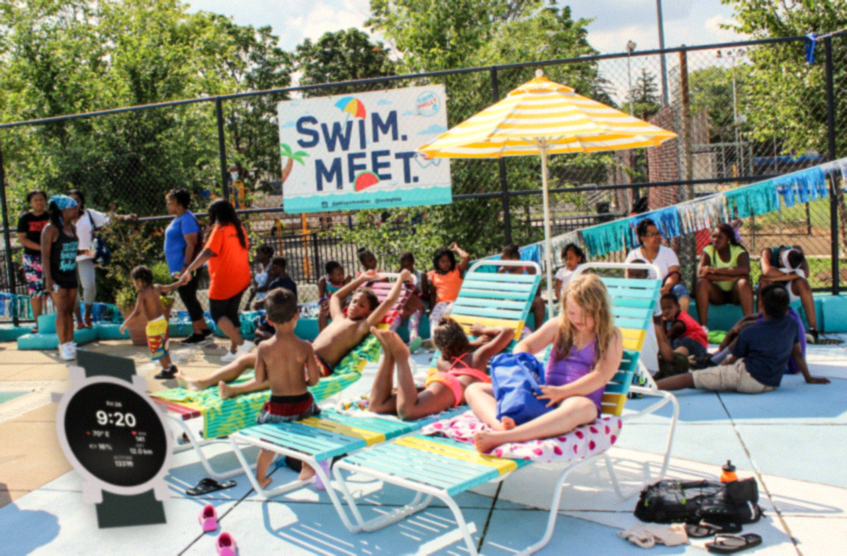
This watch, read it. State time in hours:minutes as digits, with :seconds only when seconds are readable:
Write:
9:20
